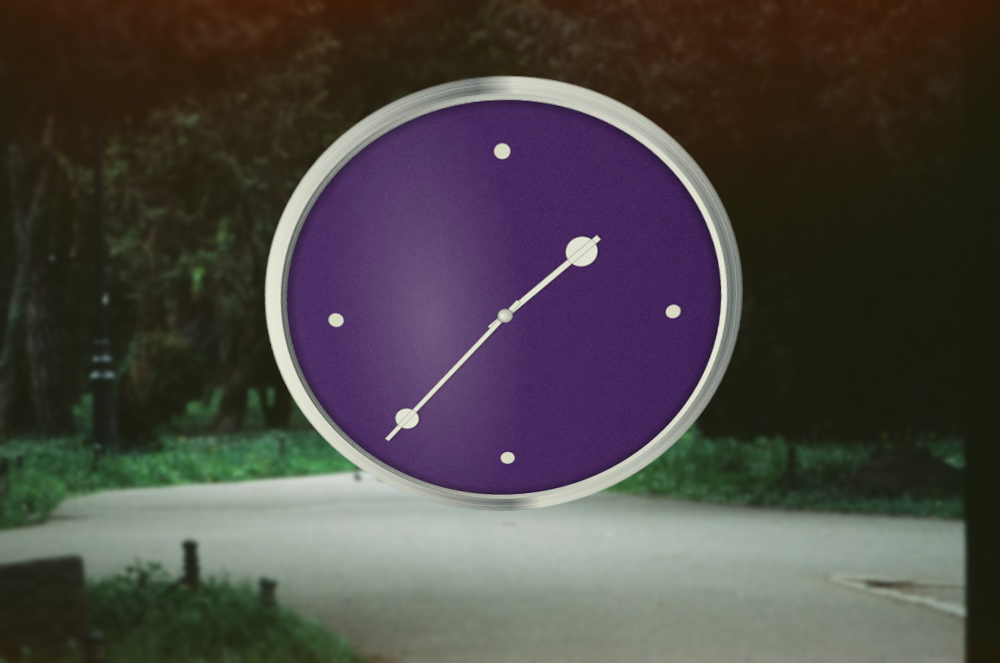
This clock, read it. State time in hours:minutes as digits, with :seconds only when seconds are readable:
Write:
1:37
